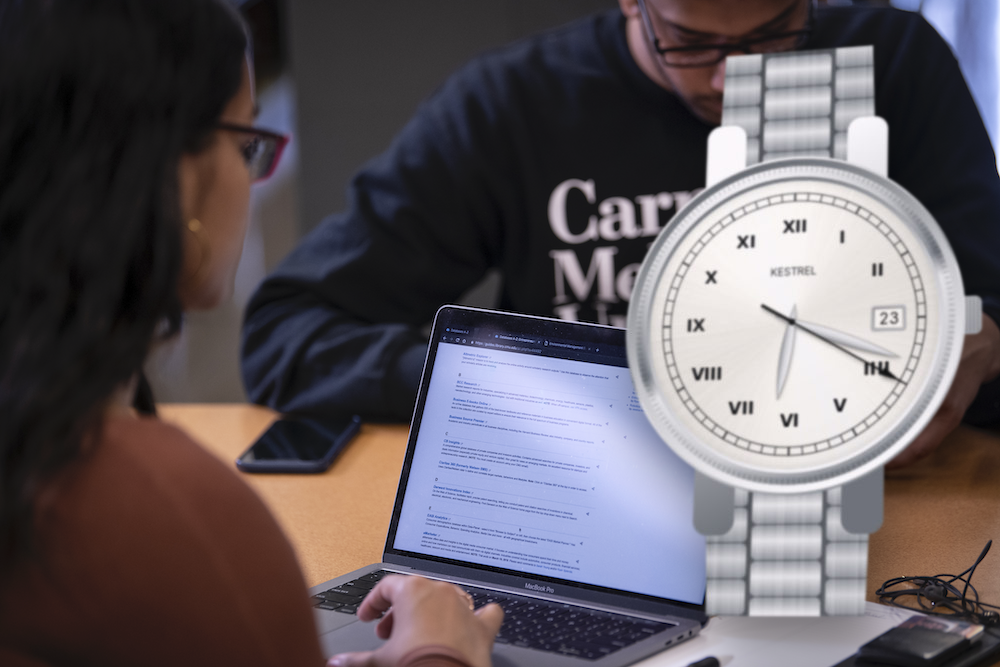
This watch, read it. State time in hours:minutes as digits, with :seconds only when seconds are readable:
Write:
6:18:20
